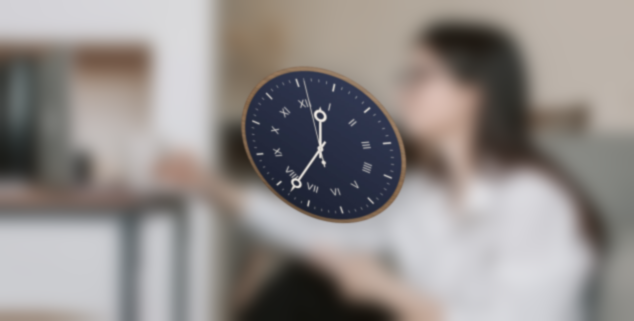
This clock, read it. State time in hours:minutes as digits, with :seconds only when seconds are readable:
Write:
12:38:01
